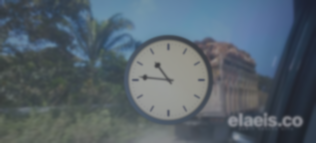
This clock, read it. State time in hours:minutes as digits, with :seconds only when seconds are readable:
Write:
10:46
